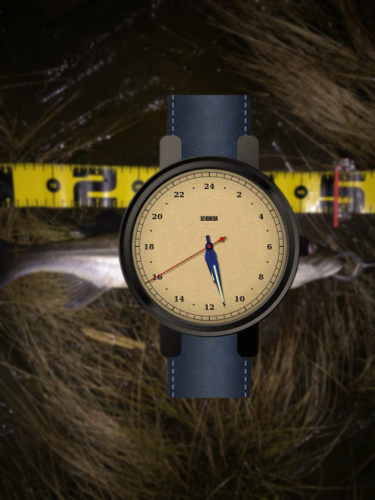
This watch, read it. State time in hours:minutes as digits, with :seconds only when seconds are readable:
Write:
11:27:40
